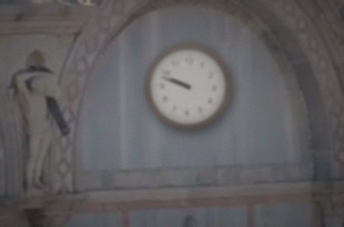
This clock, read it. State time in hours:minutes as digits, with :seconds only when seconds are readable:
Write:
9:48
